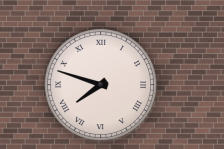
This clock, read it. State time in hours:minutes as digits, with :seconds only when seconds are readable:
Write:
7:48
